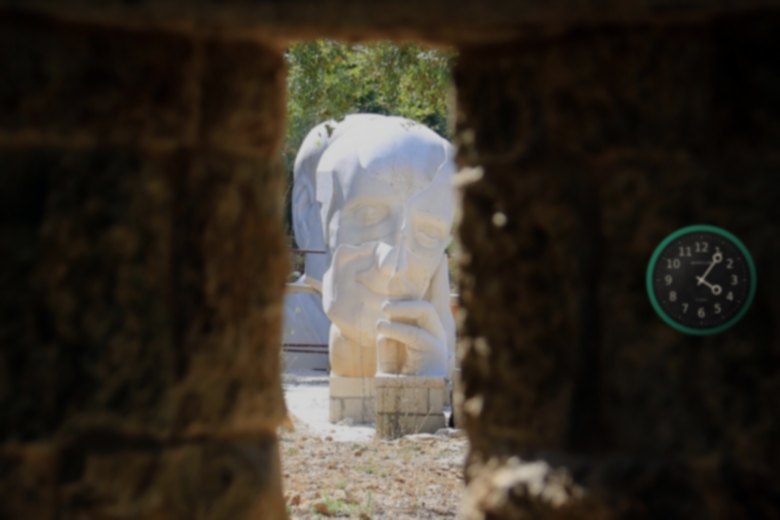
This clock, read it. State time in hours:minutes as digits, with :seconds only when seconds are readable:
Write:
4:06
